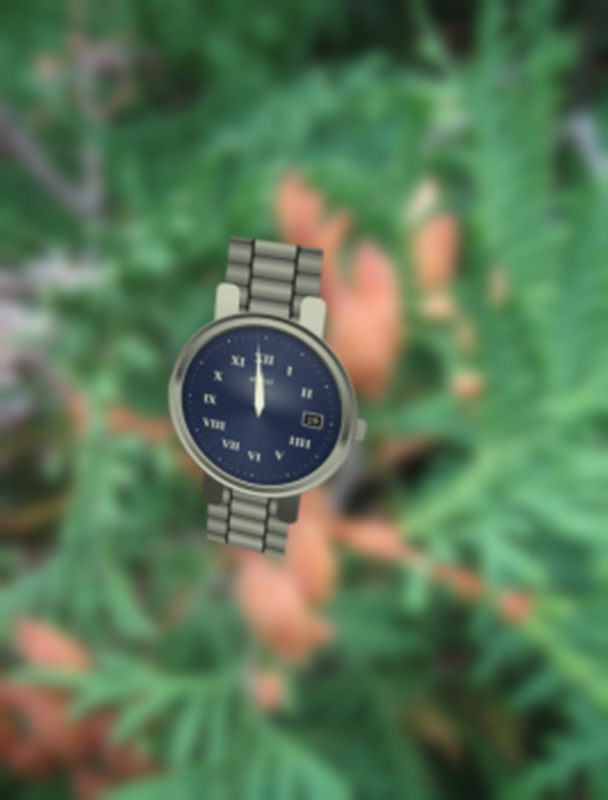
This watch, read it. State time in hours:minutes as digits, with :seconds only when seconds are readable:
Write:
11:59
